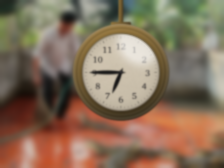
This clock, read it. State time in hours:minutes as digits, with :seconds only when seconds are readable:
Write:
6:45
